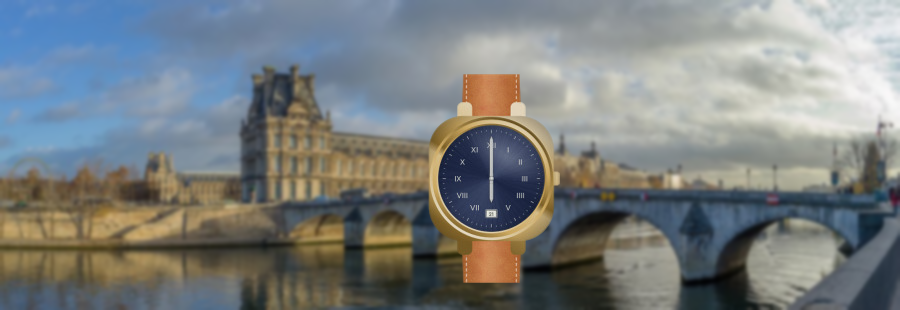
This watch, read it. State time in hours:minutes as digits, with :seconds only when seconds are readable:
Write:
6:00
